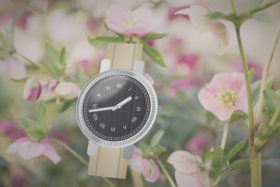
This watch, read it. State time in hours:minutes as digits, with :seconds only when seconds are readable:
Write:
1:43
